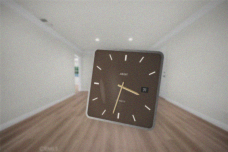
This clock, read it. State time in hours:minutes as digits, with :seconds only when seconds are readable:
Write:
3:32
